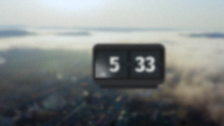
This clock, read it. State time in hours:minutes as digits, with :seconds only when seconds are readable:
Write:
5:33
